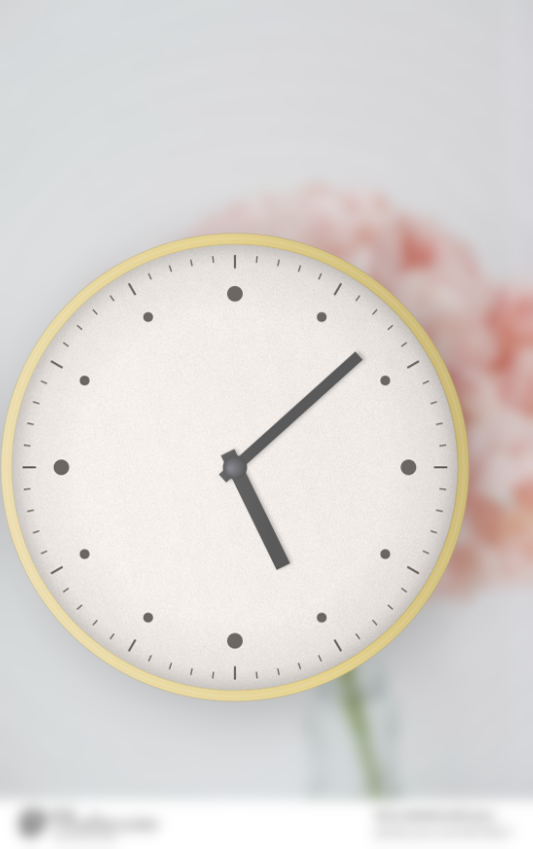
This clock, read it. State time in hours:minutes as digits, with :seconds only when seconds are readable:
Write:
5:08
